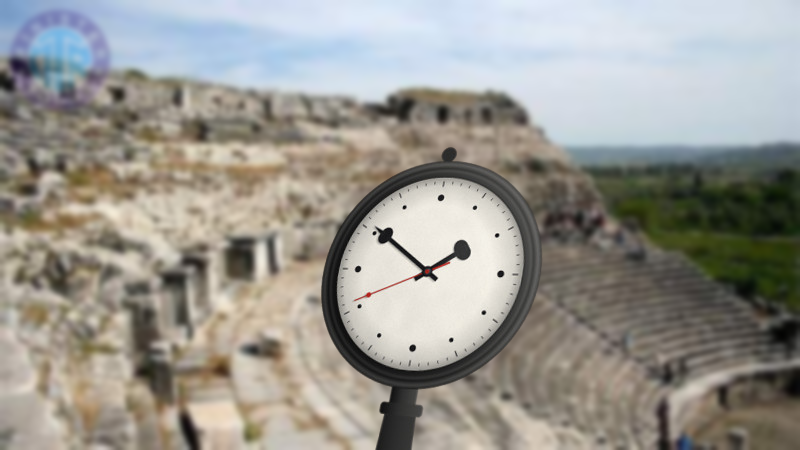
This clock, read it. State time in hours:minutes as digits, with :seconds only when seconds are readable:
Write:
1:50:41
